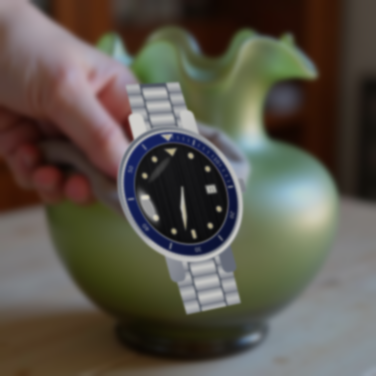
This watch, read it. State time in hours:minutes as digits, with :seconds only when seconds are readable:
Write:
6:32
